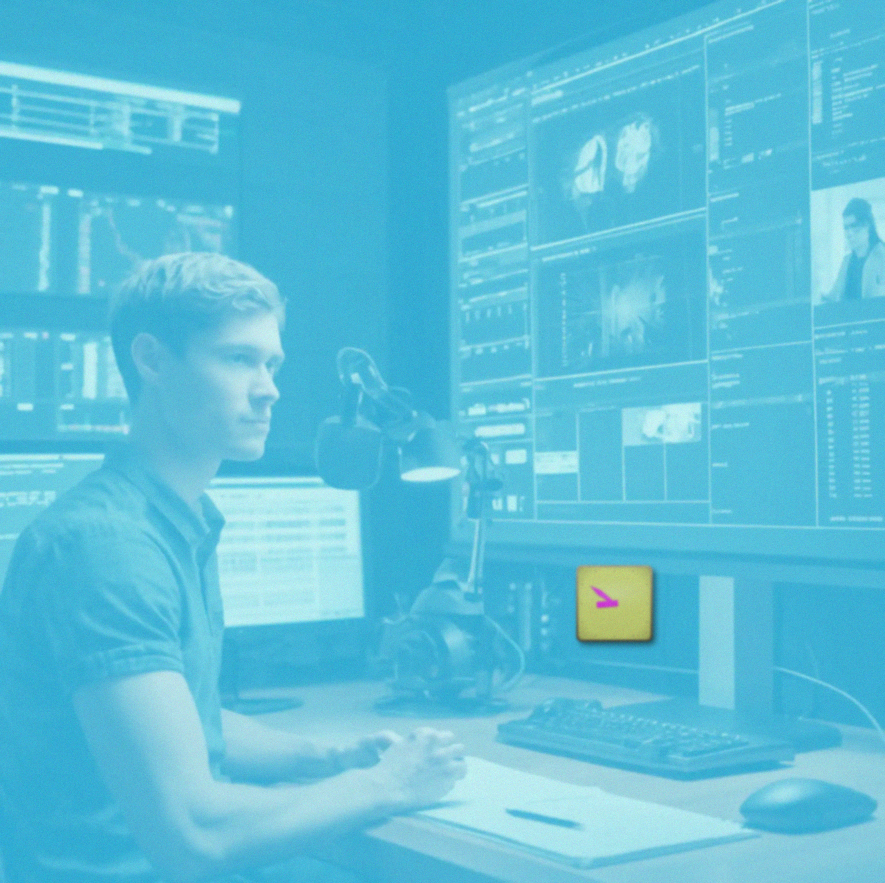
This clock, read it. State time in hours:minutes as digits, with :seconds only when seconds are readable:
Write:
8:51
